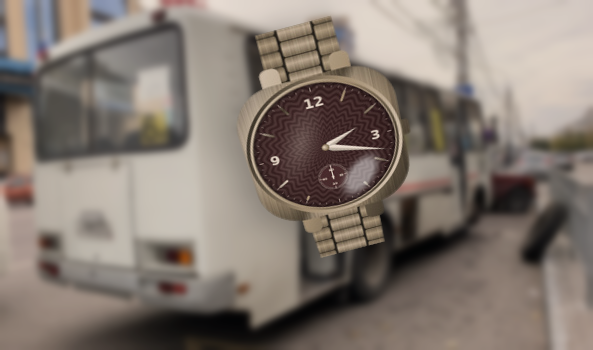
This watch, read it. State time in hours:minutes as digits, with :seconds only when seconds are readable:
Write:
2:18
